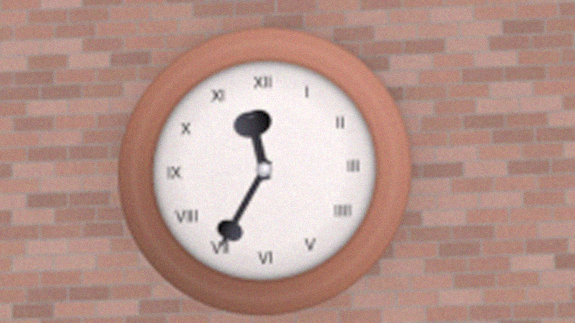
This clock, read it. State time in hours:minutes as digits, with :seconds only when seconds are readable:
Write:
11:35
